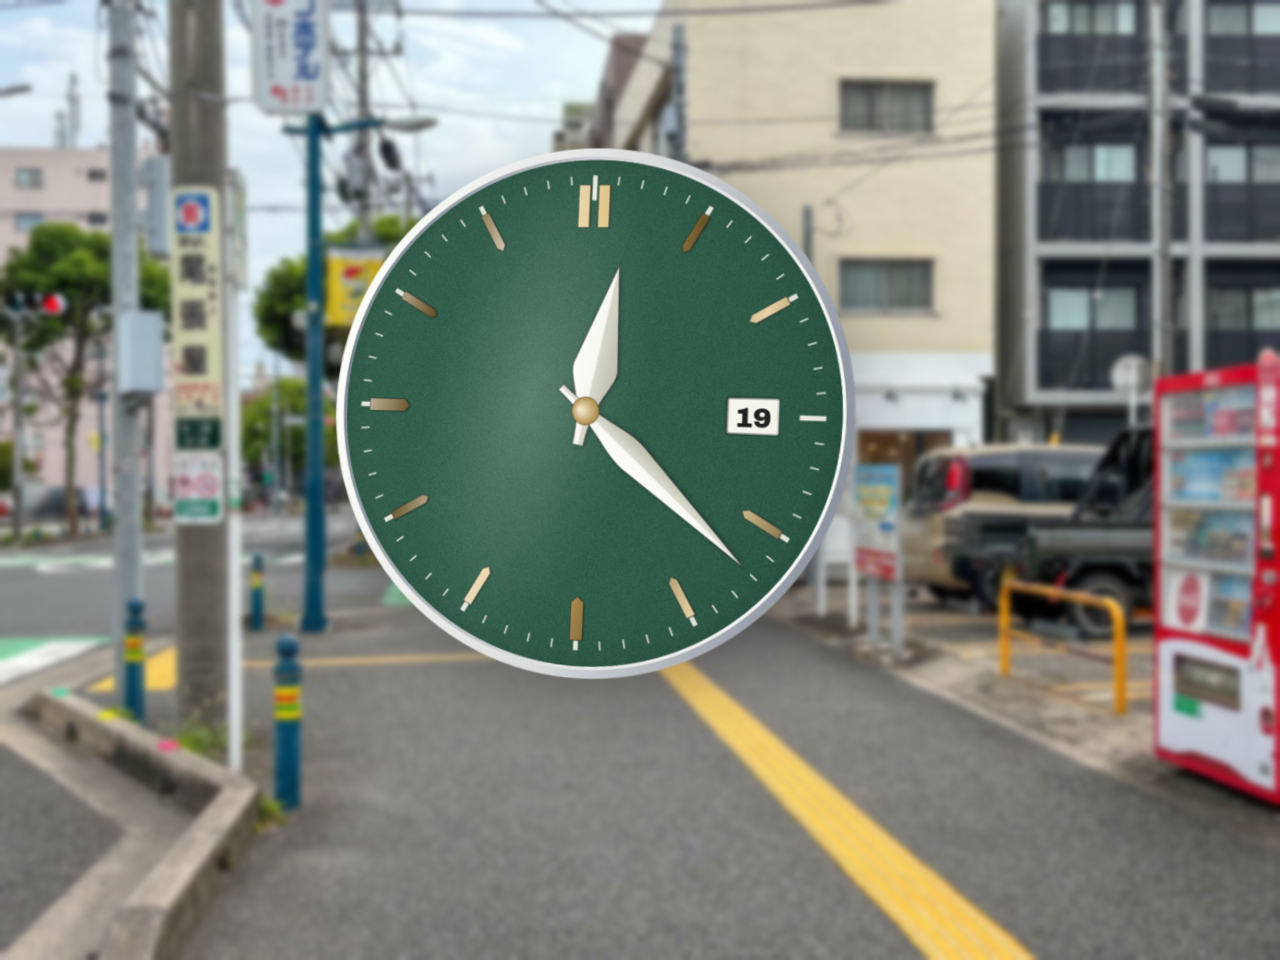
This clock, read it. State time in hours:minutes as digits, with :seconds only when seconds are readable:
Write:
12:22
